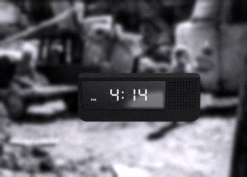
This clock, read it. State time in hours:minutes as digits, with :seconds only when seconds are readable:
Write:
4:14
